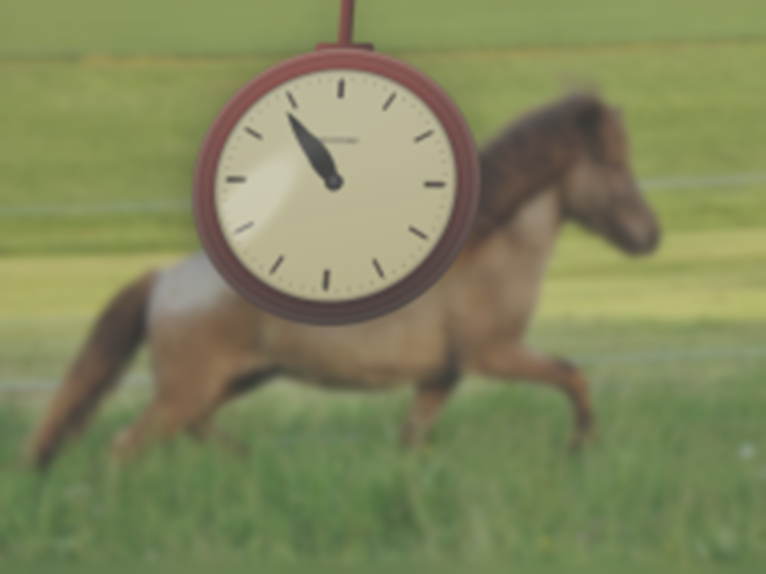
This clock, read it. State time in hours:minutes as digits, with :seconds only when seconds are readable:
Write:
10:54
